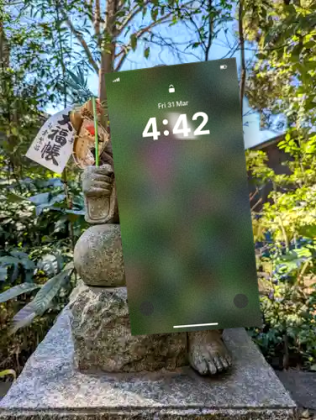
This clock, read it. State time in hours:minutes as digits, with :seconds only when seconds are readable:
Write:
4:42
